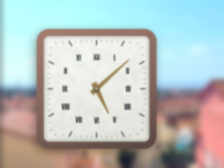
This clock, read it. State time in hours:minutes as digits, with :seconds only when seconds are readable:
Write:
5:08
